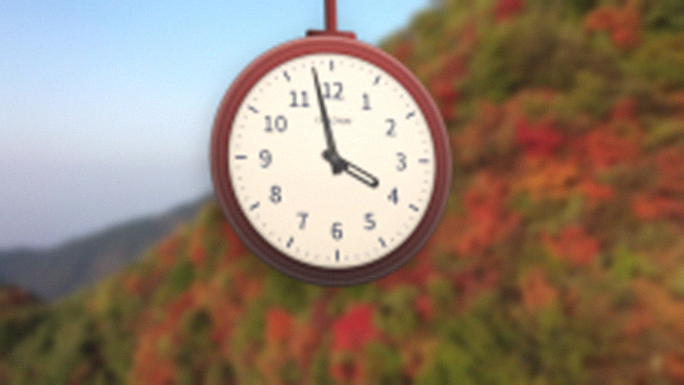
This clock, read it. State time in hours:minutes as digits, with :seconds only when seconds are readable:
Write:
3:58
